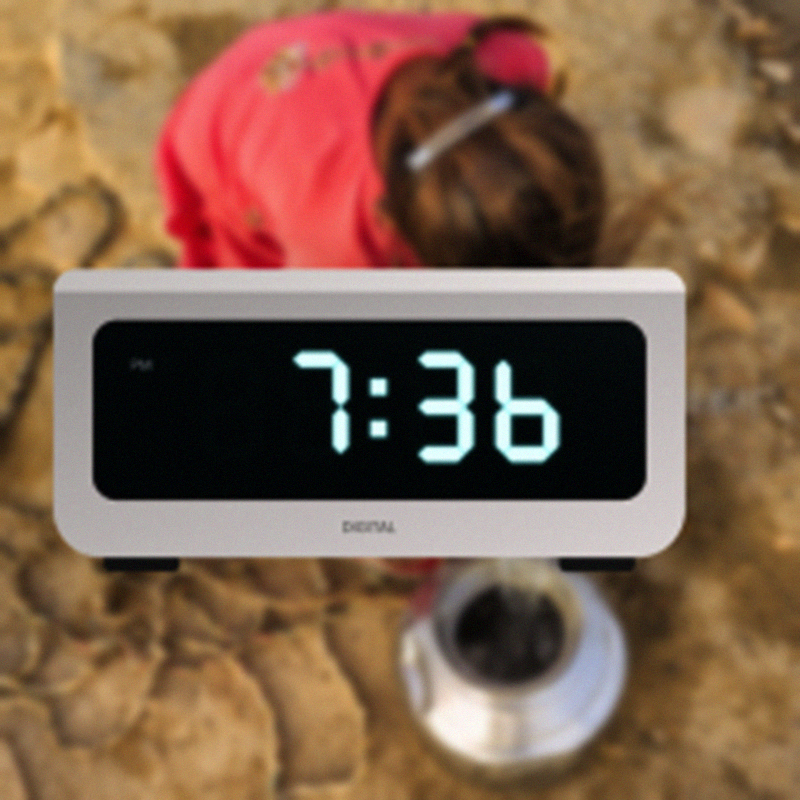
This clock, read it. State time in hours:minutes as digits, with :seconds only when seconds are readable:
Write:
7:36
